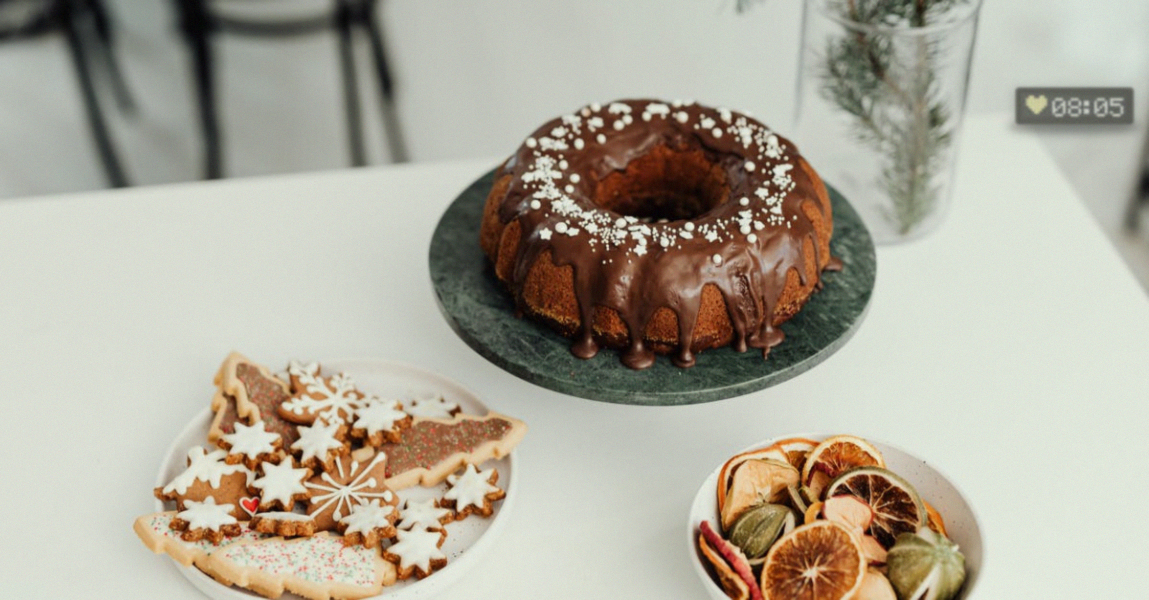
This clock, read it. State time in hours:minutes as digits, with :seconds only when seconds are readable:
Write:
8:05
